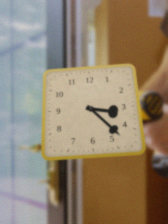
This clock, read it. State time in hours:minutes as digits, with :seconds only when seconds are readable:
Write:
3:23
